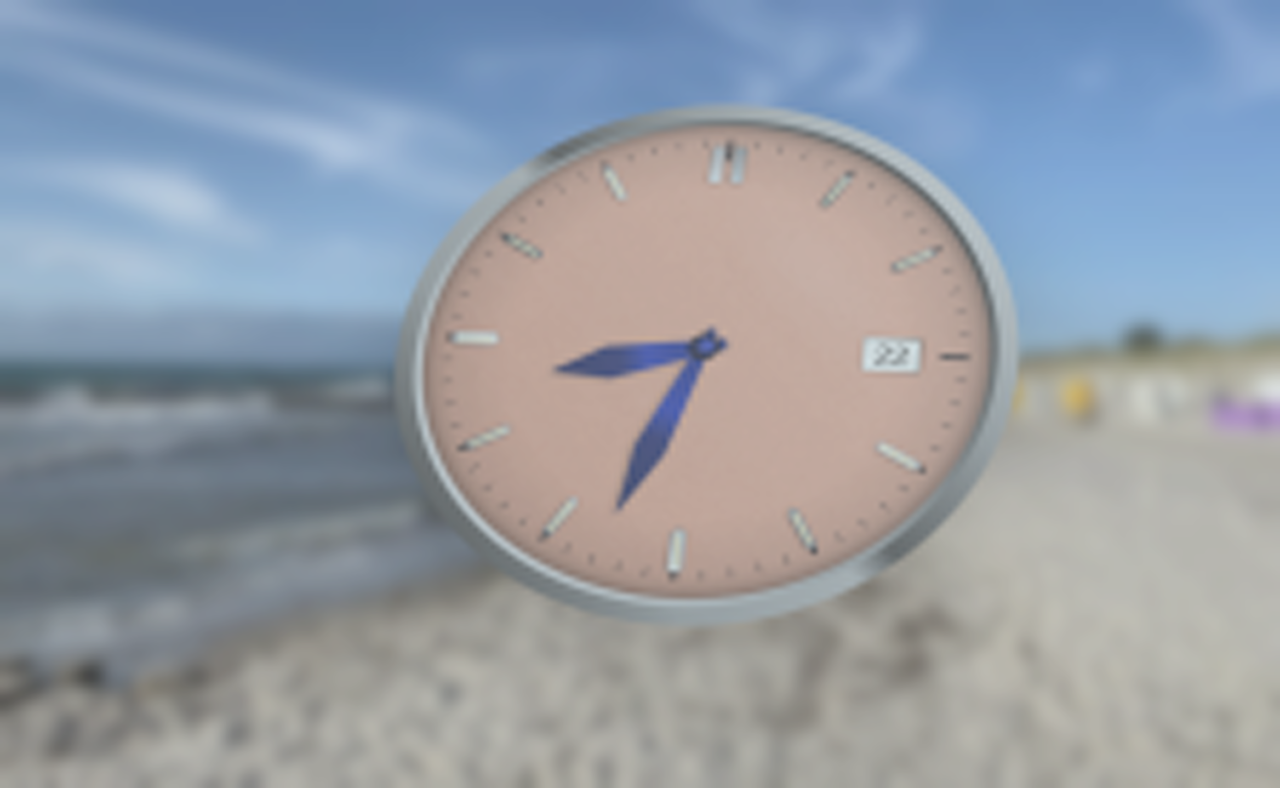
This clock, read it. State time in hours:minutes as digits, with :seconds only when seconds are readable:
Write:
8:33
